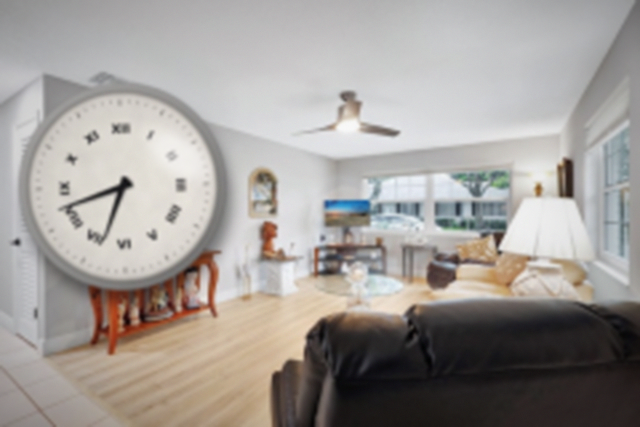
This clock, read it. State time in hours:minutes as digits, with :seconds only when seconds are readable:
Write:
6:42
